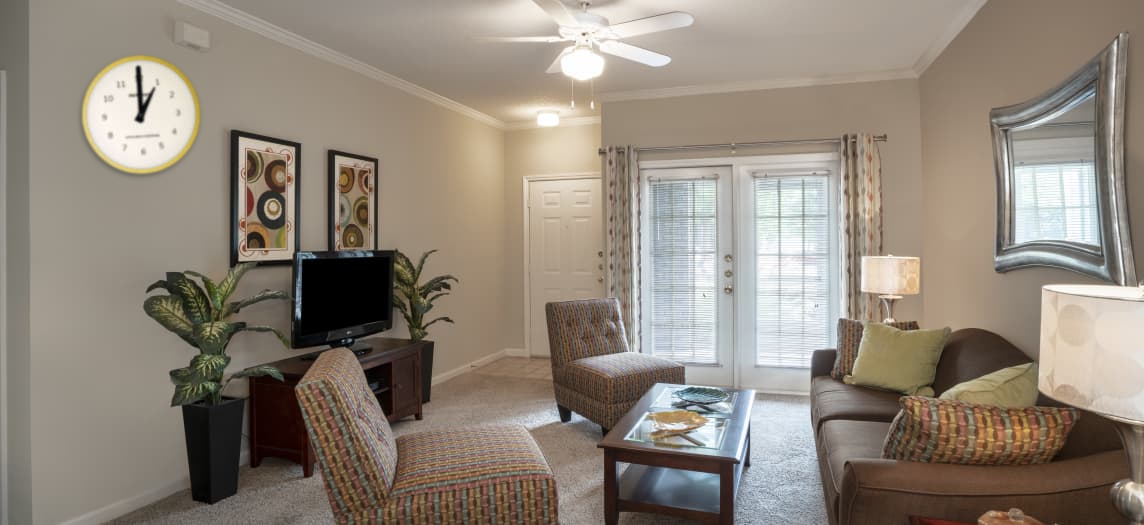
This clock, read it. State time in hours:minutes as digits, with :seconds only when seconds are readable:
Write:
1:00
